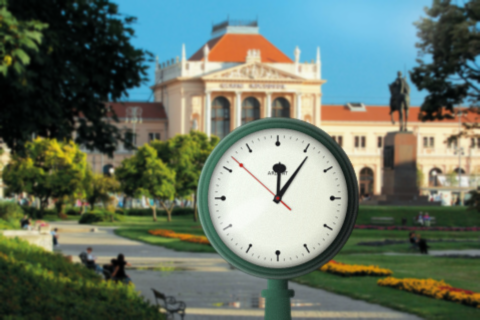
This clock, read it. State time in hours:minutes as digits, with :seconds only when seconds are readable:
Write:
12:05:52
